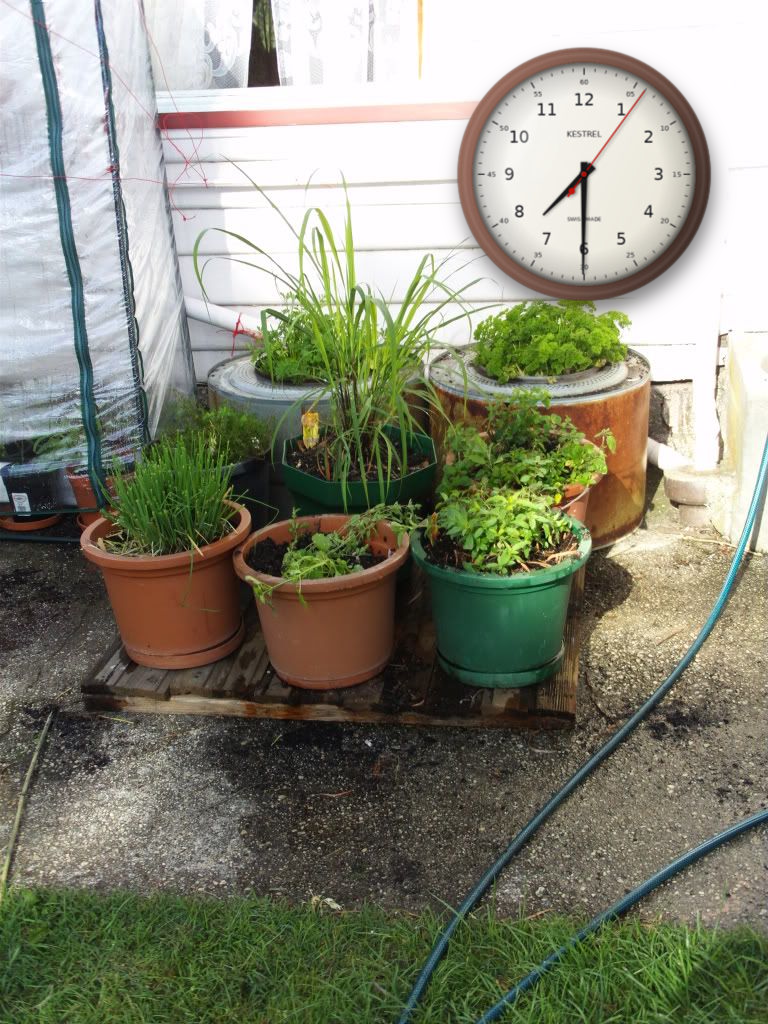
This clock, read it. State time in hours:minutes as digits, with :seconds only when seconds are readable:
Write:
7:30:06
